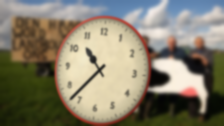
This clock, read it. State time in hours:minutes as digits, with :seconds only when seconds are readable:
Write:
10:37
